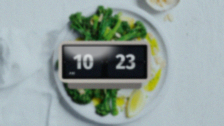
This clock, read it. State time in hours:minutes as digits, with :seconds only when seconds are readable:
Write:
10:23
